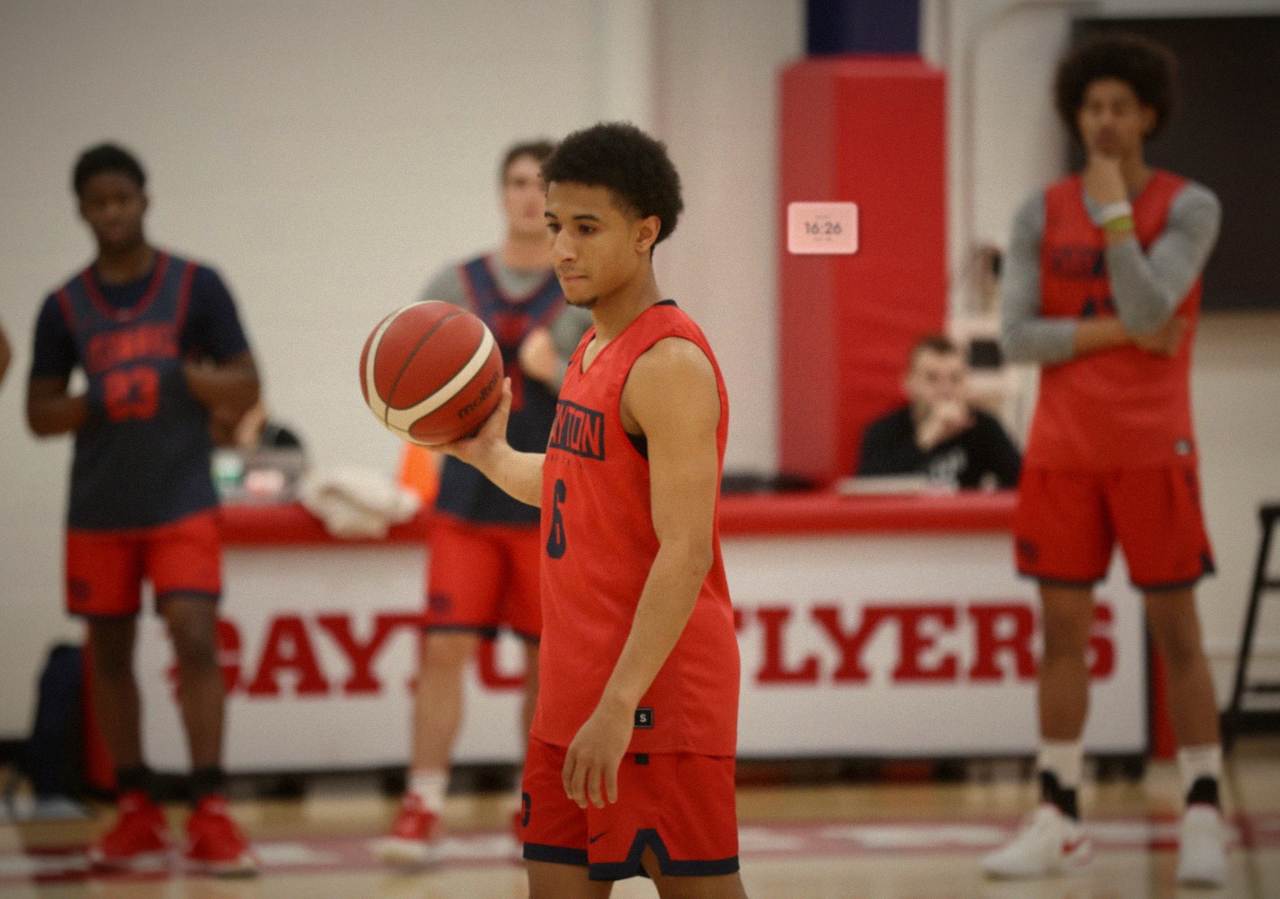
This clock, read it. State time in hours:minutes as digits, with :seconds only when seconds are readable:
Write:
16:26
